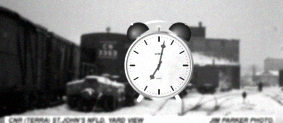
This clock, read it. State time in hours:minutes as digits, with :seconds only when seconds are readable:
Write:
7:02
